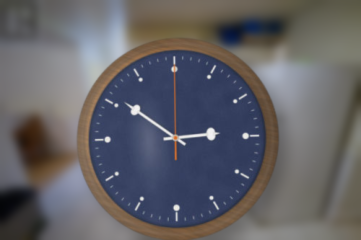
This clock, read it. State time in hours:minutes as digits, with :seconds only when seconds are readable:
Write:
2:51:00
